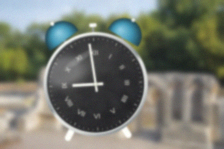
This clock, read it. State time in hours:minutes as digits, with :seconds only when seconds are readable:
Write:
8:59
